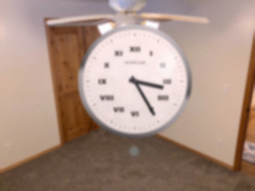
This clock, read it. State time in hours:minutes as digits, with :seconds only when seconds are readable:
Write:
3:25
